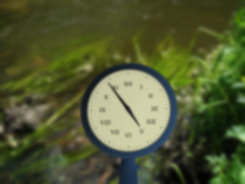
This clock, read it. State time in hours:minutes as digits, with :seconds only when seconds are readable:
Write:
4:54
